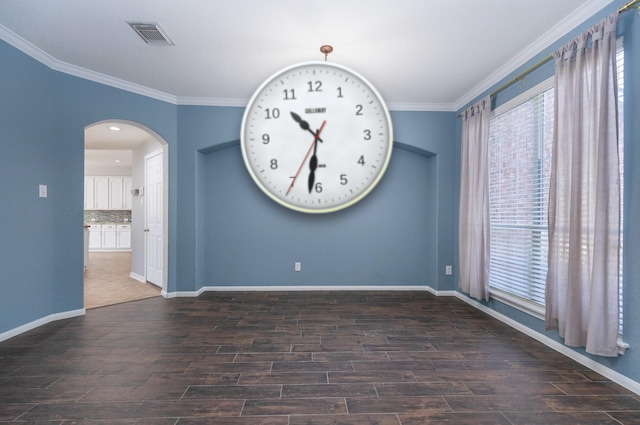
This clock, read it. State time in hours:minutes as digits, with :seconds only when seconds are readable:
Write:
10:31:35
